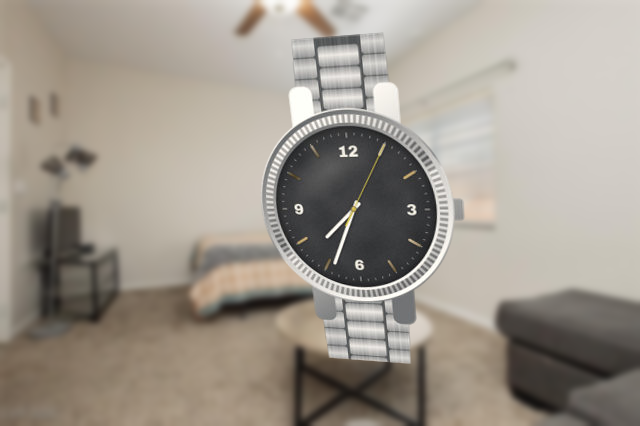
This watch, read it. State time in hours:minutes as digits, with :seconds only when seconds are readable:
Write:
7:34:05
